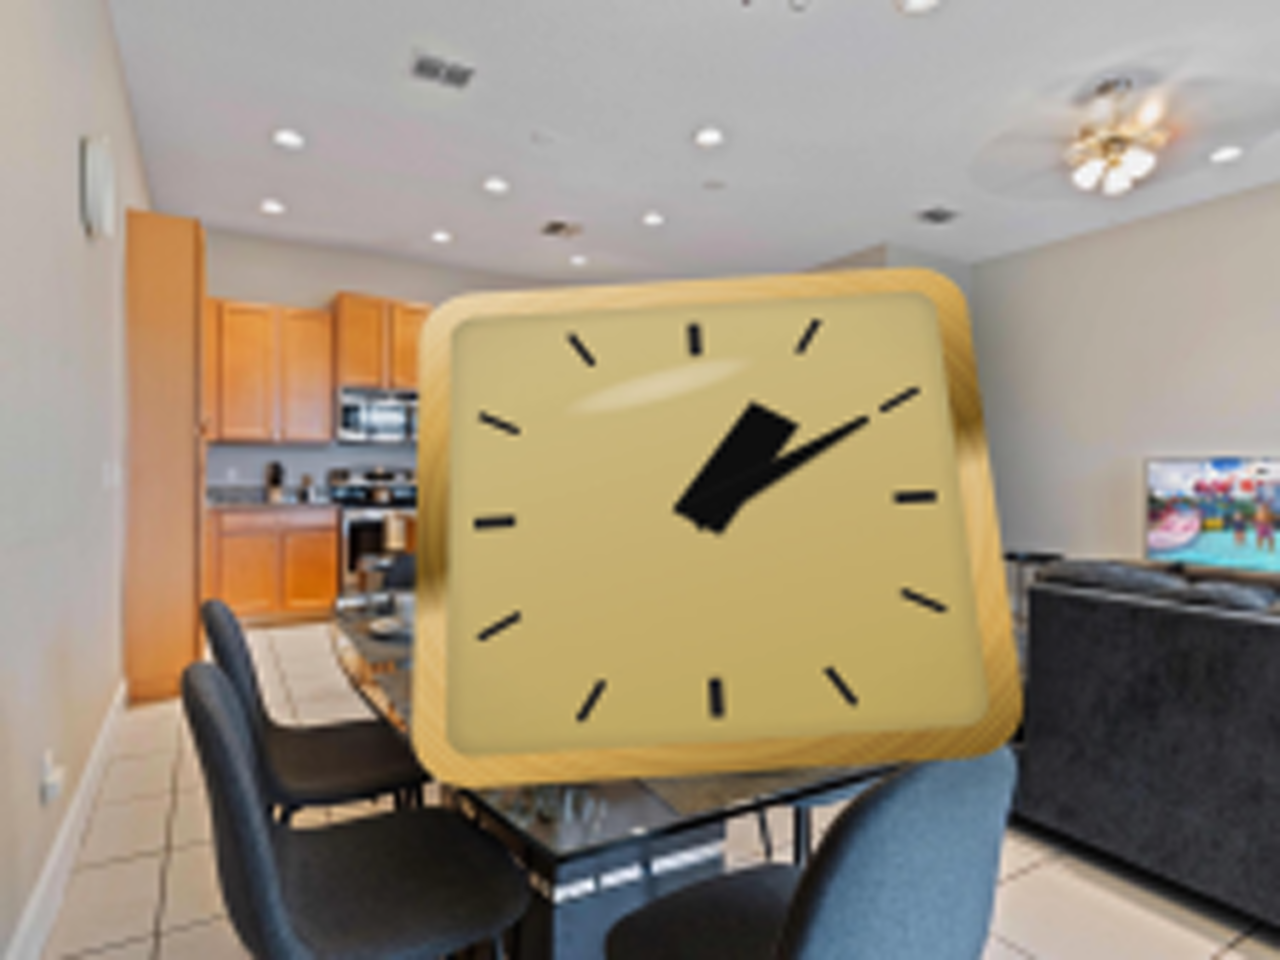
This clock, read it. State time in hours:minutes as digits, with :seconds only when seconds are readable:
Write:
1:10
